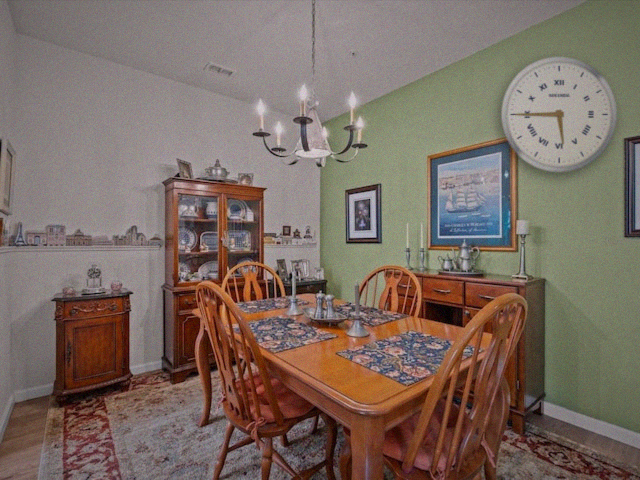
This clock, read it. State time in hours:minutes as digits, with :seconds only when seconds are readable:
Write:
5:45
